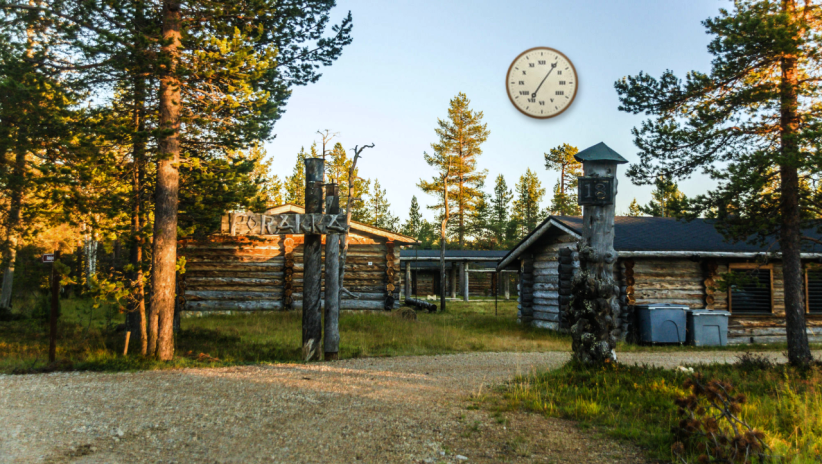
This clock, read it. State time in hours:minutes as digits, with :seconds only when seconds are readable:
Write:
7:06
